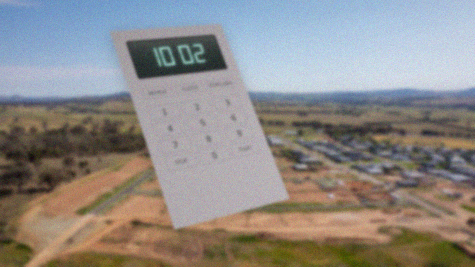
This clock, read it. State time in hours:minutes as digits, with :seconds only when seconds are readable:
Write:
10:02
